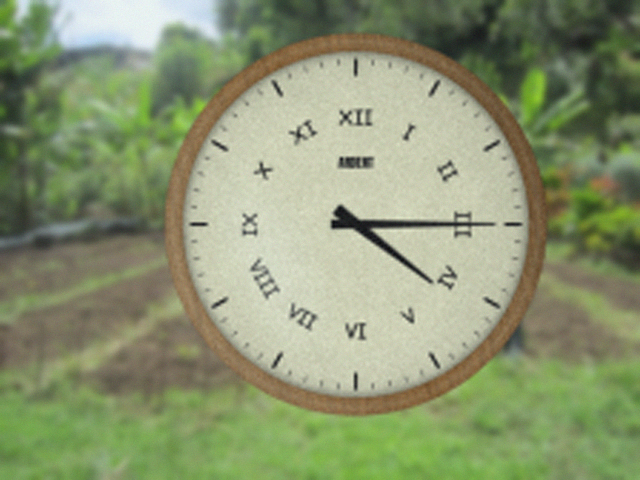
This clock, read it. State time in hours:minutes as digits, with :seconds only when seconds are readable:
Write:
4:15
